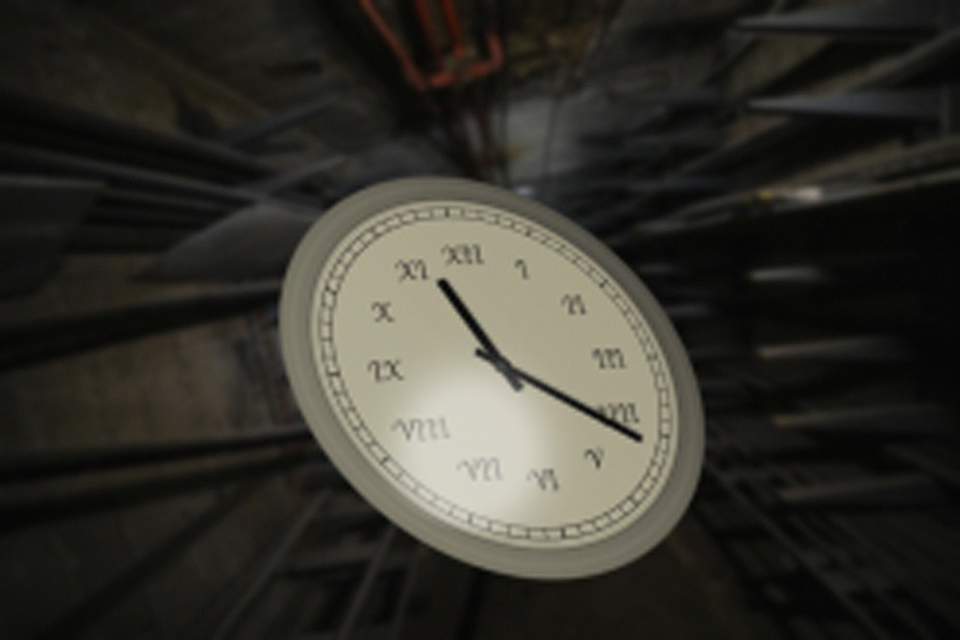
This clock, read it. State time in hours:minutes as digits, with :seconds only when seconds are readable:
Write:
11:21
